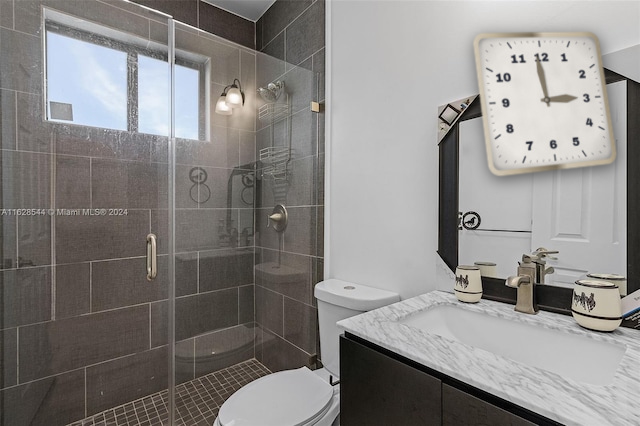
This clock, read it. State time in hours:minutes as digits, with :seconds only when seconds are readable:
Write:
2:59
